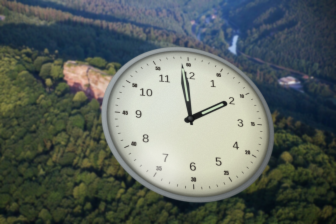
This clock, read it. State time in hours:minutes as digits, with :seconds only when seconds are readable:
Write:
1:59
